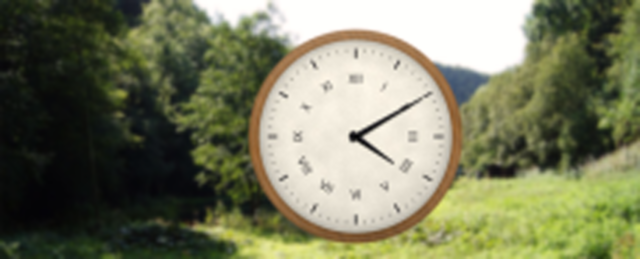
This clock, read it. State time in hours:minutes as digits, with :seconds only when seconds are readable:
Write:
4:10
